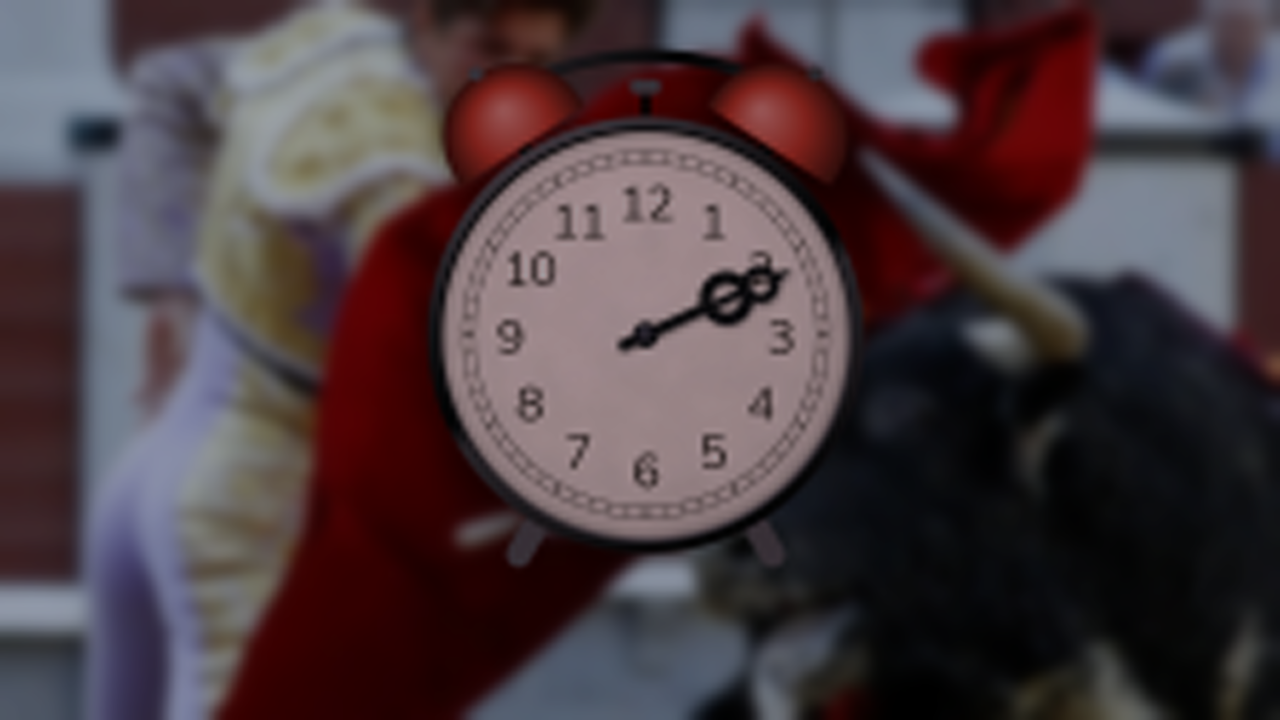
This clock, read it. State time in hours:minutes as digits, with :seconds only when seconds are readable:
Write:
2:11
